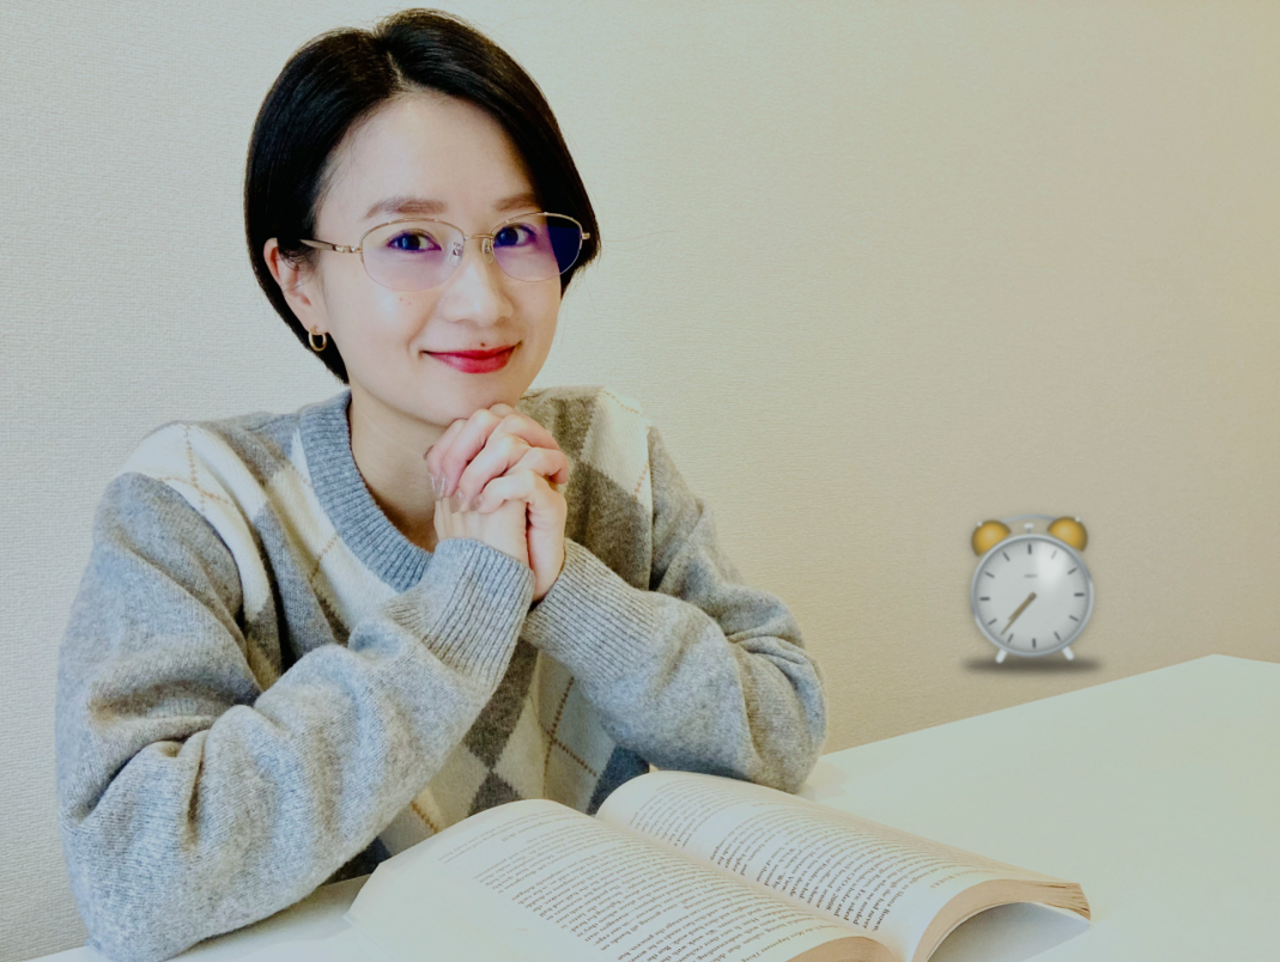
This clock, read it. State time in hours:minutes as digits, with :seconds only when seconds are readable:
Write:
7:37
